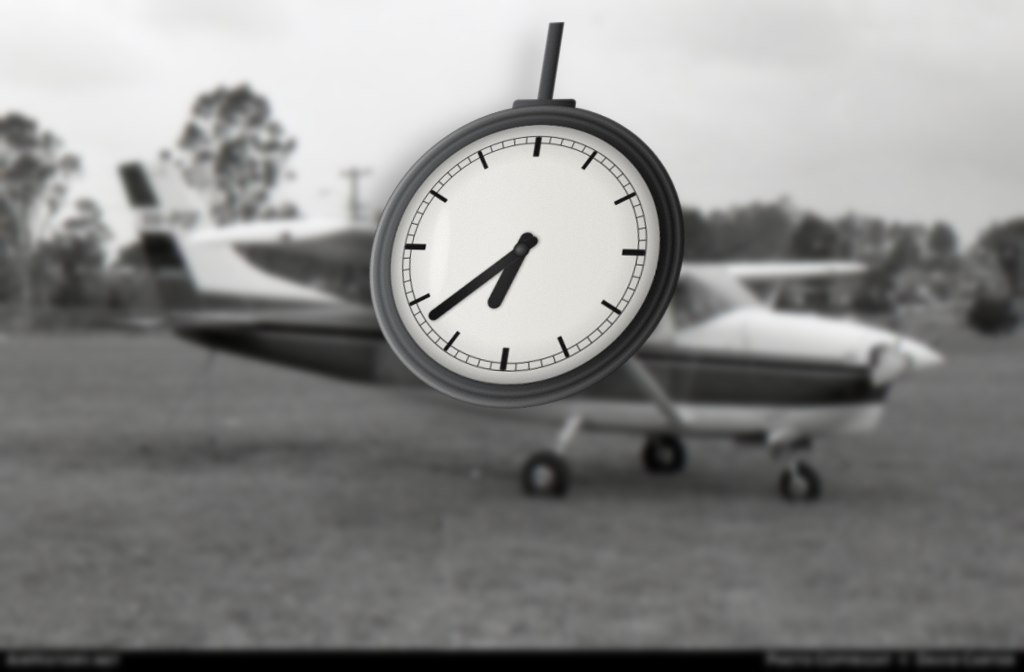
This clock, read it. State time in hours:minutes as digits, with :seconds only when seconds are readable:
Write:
6:38
